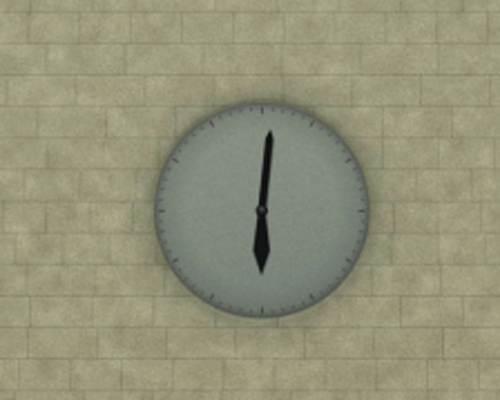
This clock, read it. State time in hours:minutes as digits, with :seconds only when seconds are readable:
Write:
6:01
